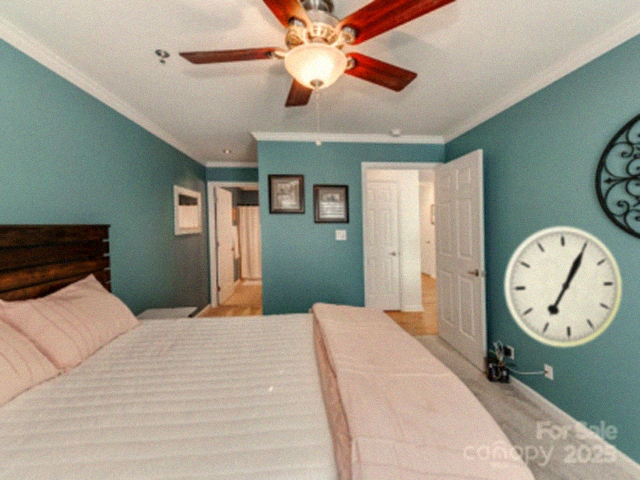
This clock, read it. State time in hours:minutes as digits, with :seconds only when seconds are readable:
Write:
7:05
